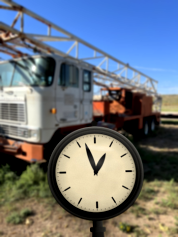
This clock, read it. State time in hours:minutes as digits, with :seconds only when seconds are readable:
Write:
12:57
